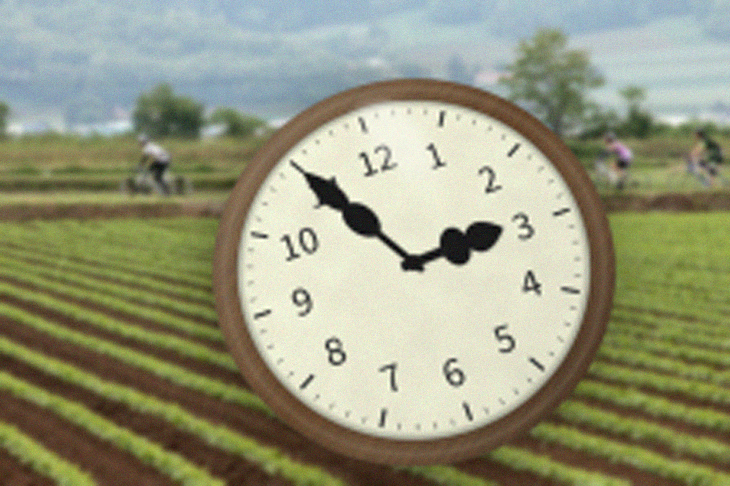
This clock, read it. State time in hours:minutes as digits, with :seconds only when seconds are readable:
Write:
2:55
